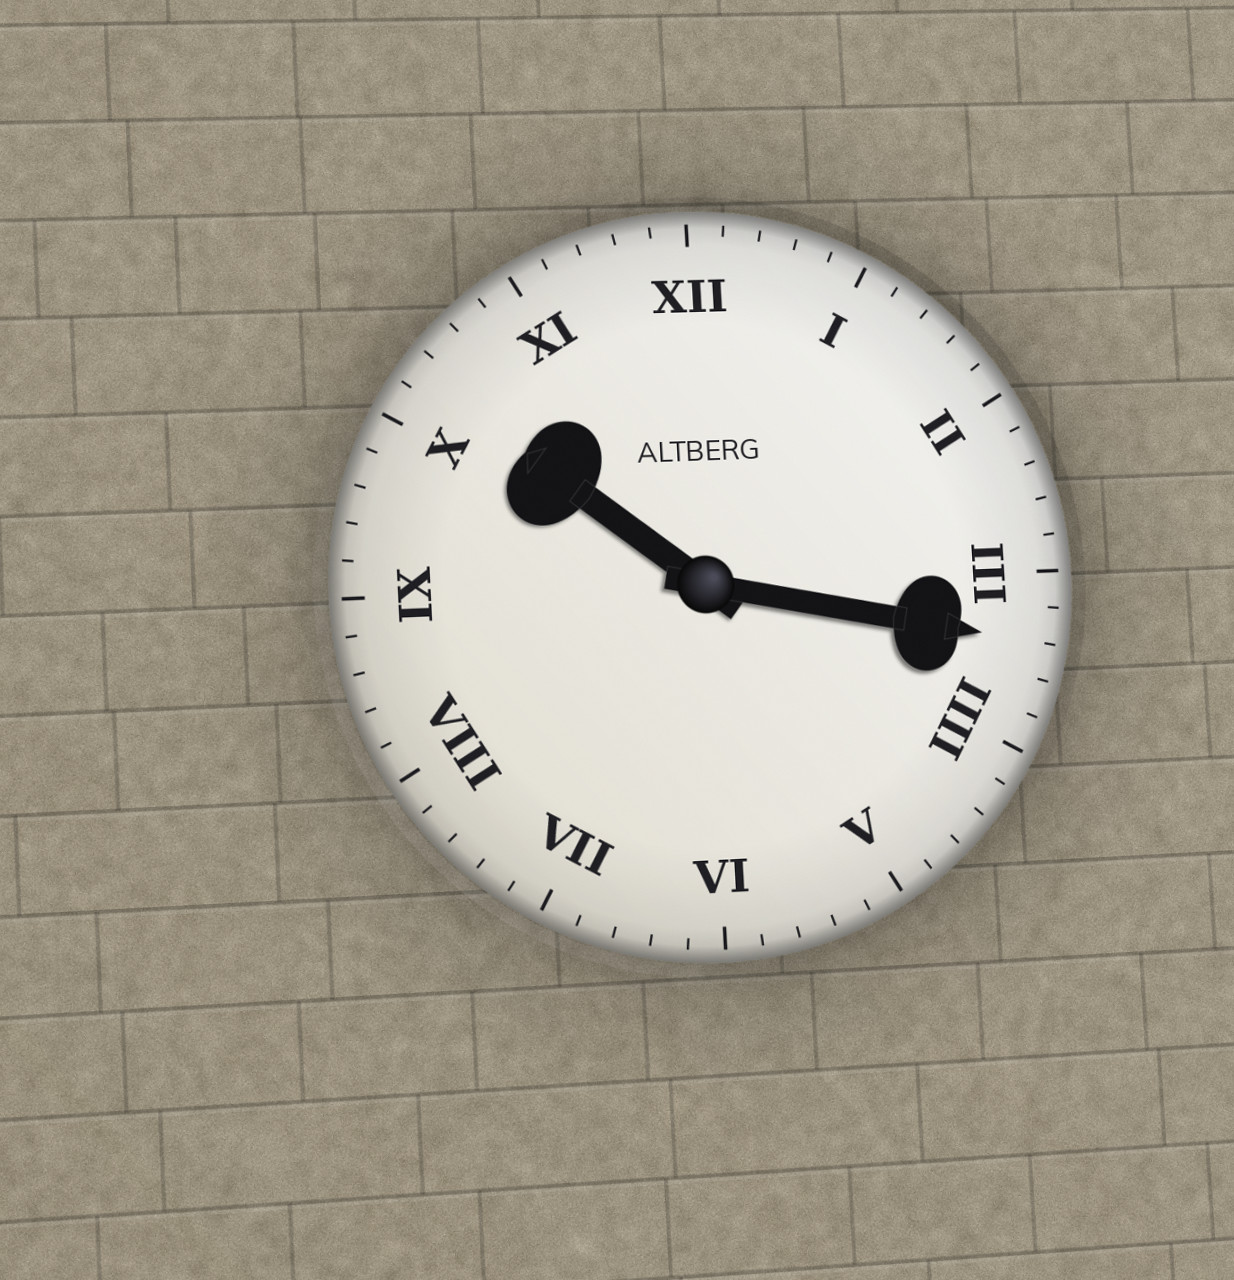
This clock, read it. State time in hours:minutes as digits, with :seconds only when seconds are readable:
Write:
10:17
